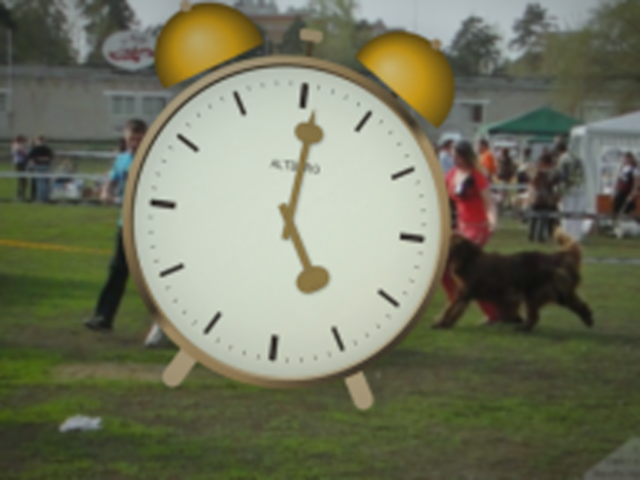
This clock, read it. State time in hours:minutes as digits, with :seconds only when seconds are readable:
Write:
5:01
